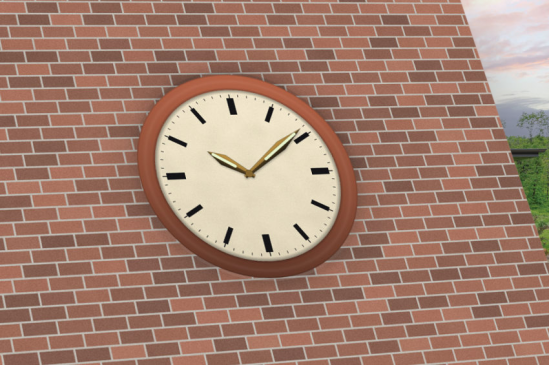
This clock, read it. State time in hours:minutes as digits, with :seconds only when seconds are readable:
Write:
10:09
